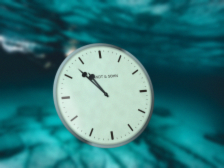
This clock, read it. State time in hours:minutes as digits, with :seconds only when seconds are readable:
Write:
10:53
